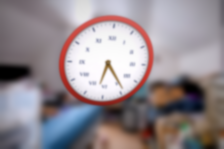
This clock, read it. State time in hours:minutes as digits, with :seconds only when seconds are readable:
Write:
6:24
